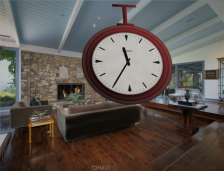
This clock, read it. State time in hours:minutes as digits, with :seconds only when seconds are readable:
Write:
11:35
